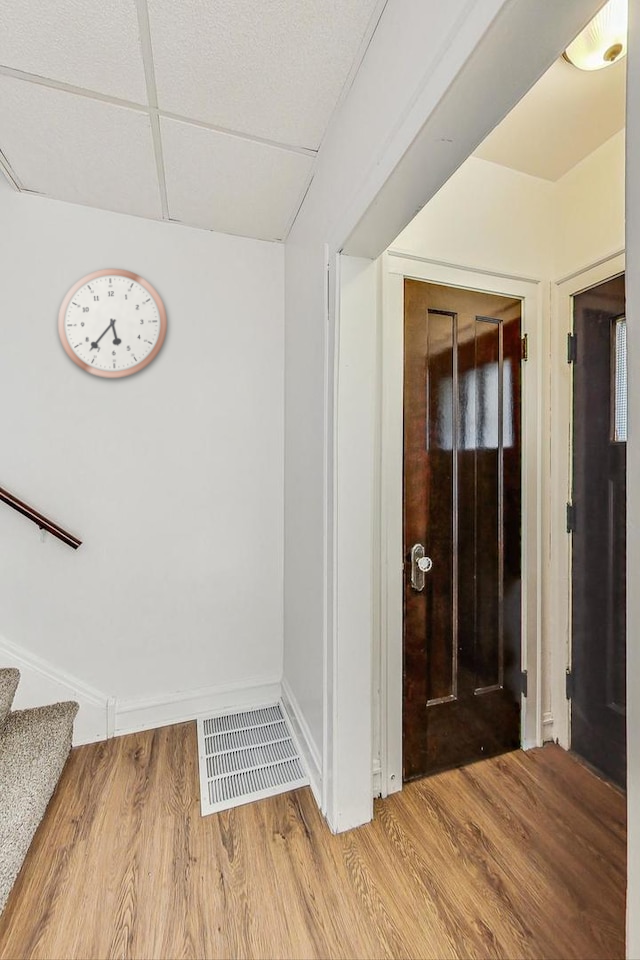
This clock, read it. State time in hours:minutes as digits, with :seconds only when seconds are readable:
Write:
5:37
